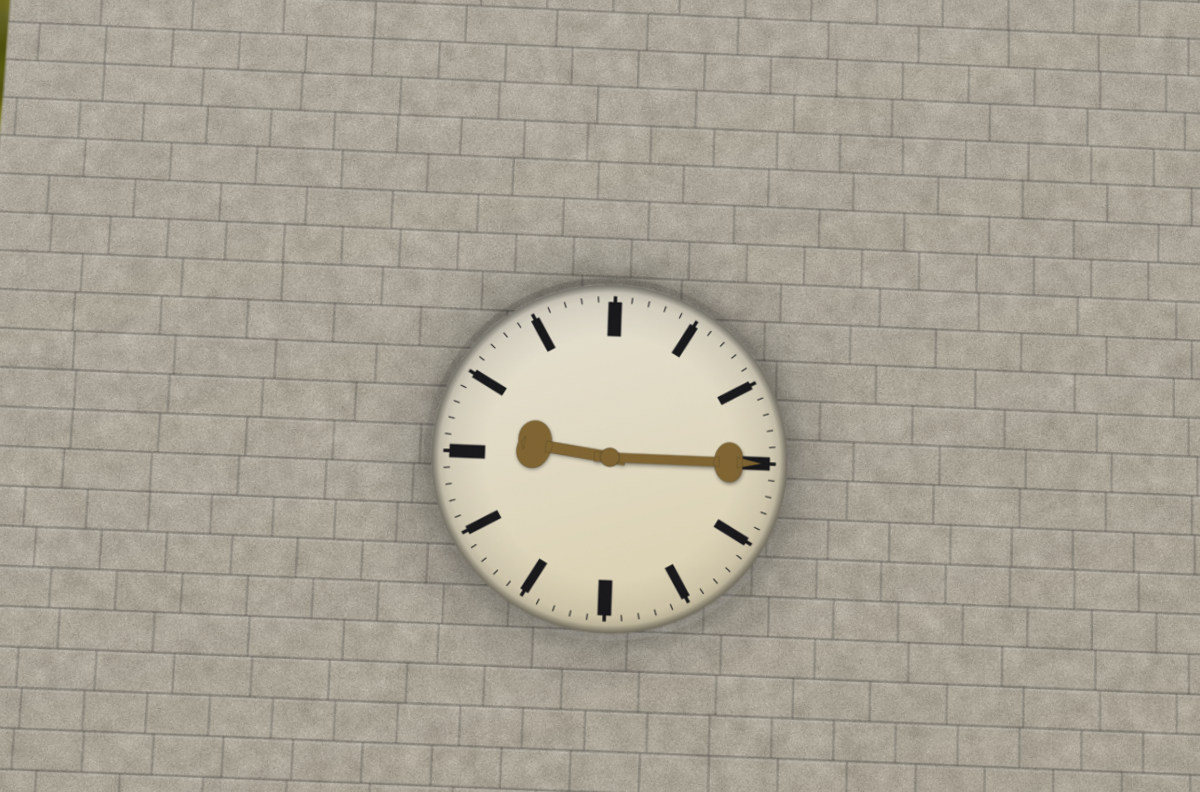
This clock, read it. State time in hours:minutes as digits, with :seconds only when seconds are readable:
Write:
9:15
